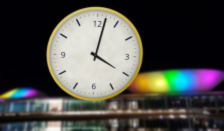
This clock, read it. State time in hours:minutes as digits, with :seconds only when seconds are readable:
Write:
4:02
